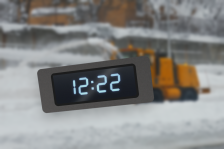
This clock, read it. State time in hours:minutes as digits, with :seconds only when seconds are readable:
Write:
12:22
